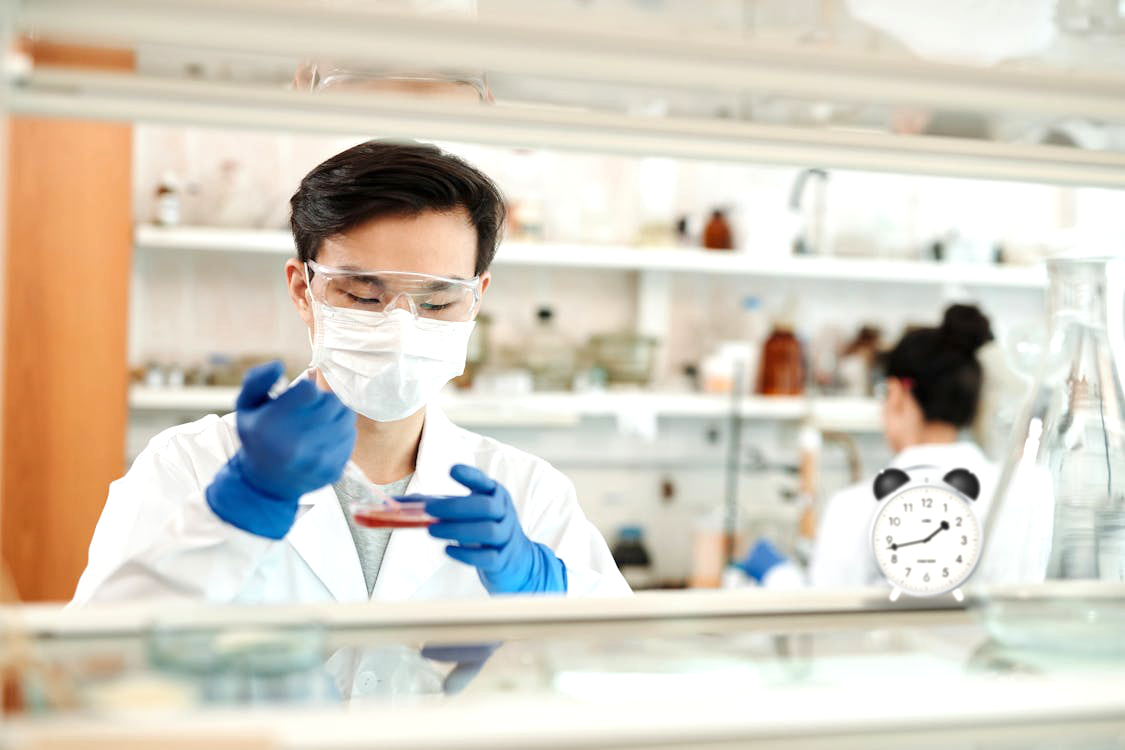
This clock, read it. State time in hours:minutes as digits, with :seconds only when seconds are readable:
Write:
1:43
